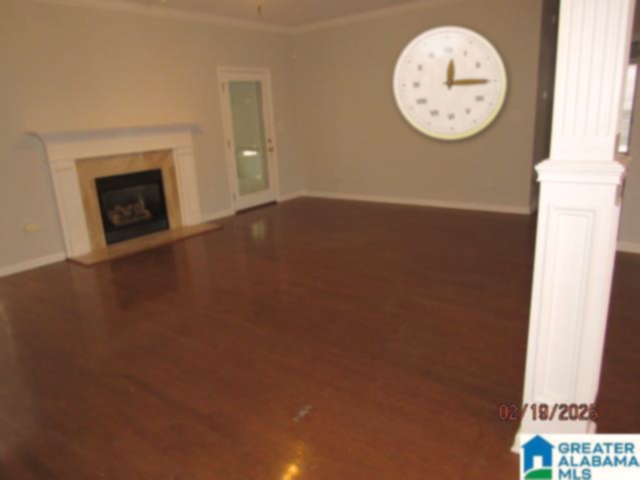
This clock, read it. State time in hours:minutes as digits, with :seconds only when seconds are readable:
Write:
12:15
